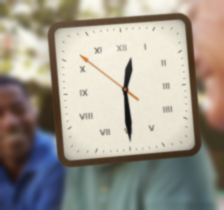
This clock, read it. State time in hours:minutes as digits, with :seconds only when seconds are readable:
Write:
12:29:52
